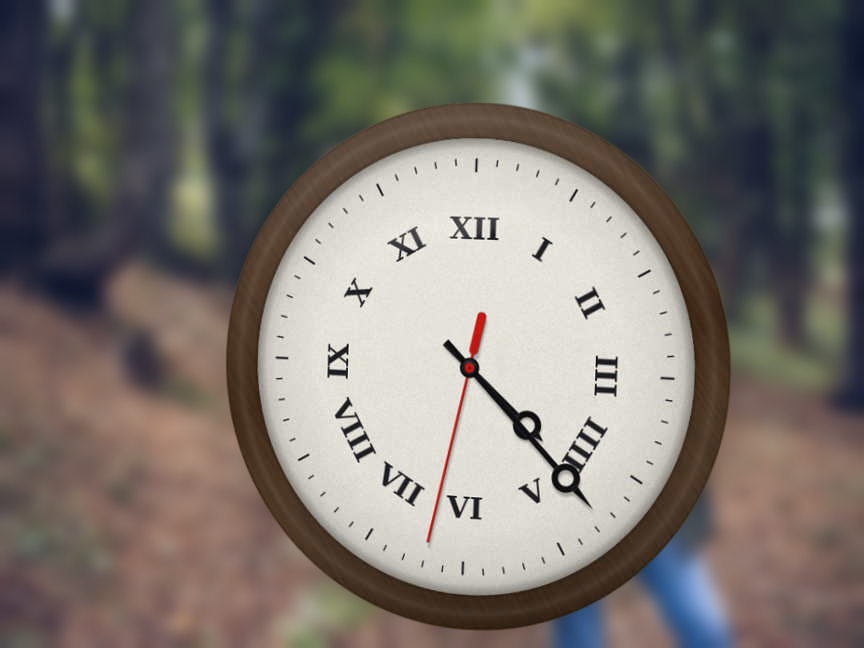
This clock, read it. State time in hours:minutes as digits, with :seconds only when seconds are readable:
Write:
4:22:32
